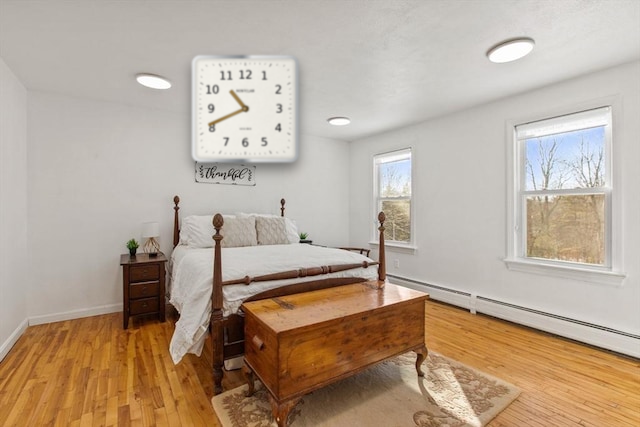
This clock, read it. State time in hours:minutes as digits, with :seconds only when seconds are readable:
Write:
10:41
